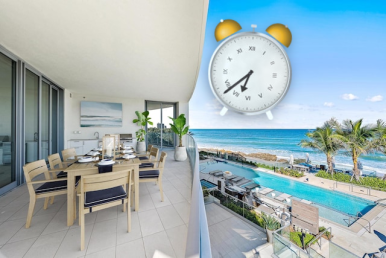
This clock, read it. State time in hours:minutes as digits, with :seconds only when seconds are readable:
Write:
6:38
